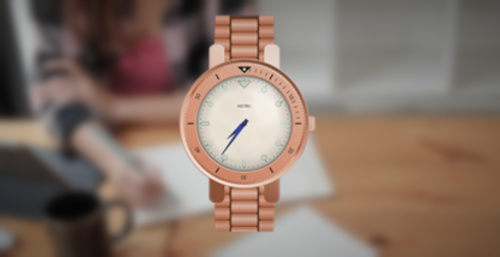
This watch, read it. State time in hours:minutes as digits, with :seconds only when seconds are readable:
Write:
7:36
